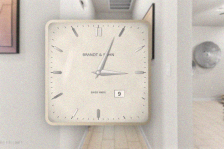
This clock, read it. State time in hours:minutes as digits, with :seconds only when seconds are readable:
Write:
3:04
